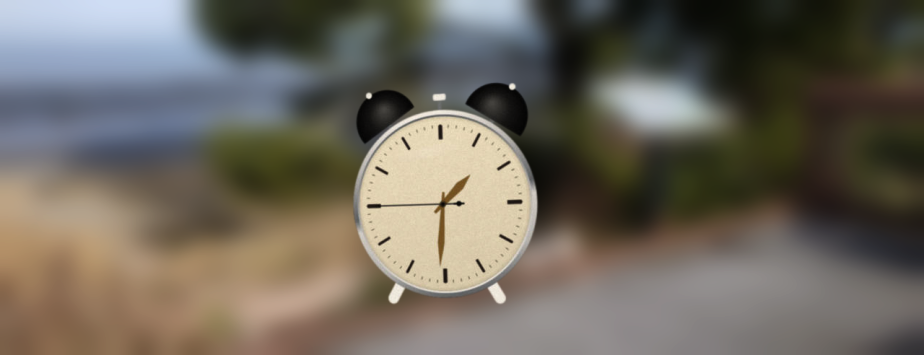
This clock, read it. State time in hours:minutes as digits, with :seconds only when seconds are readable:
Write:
1:30:45
